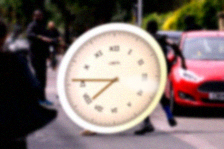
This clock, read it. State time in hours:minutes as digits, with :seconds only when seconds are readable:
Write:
7:46
